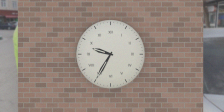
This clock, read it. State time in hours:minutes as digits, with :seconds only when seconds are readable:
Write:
9:35
